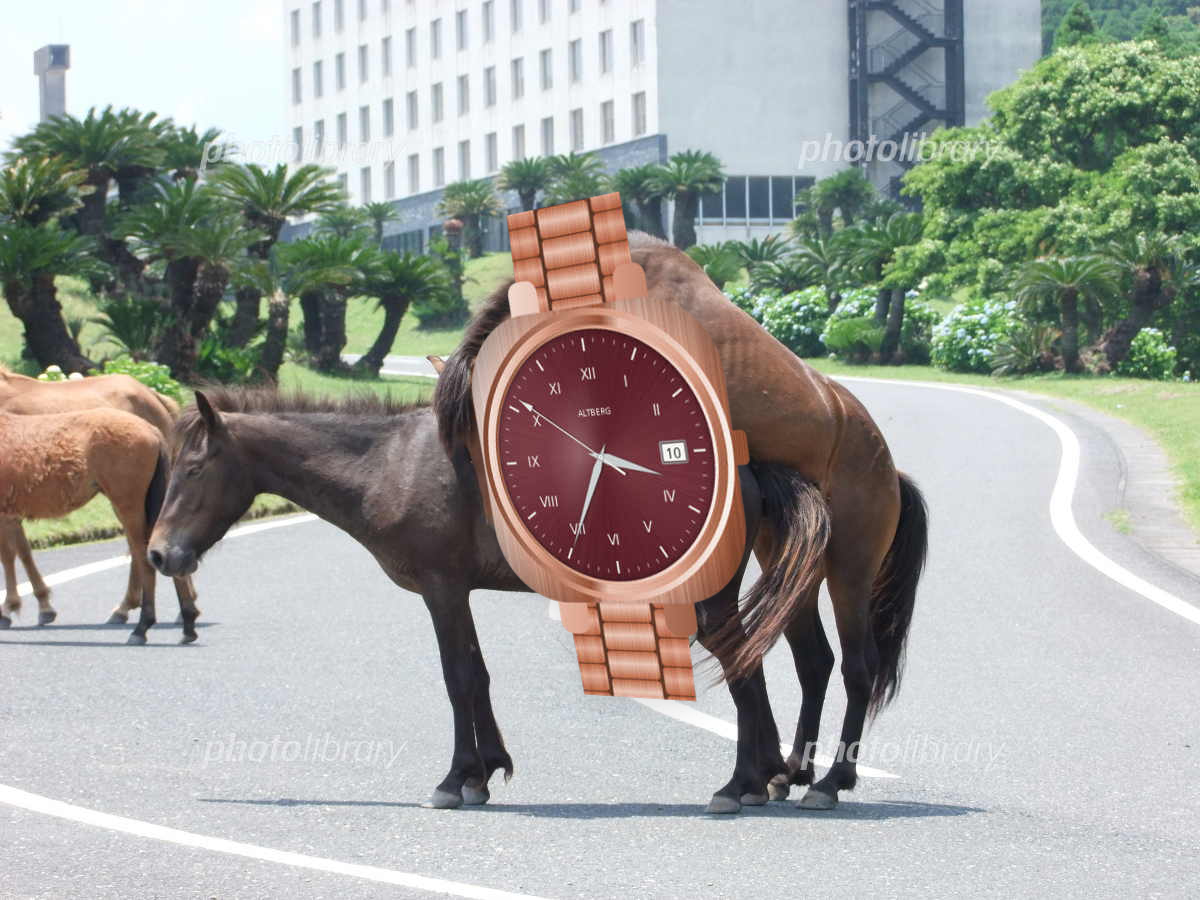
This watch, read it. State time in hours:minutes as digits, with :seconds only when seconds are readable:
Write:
3:34:51
